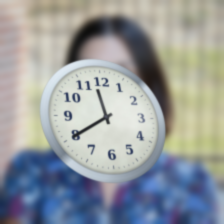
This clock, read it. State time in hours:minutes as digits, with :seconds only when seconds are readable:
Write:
11:40
